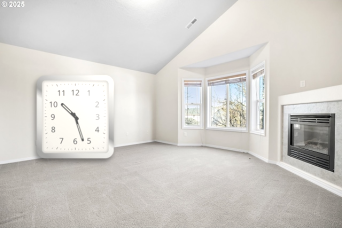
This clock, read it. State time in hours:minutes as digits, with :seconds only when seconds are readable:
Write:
10:27
